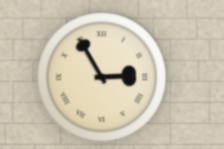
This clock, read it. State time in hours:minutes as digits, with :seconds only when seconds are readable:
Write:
2:55
